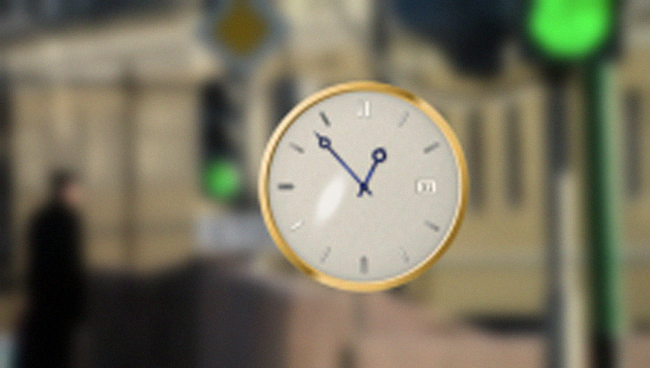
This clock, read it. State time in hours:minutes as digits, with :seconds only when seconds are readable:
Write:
12:53
